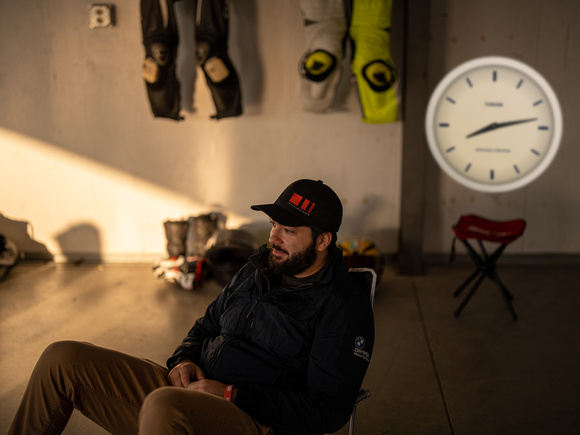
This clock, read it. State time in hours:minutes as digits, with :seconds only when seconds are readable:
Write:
8:13
